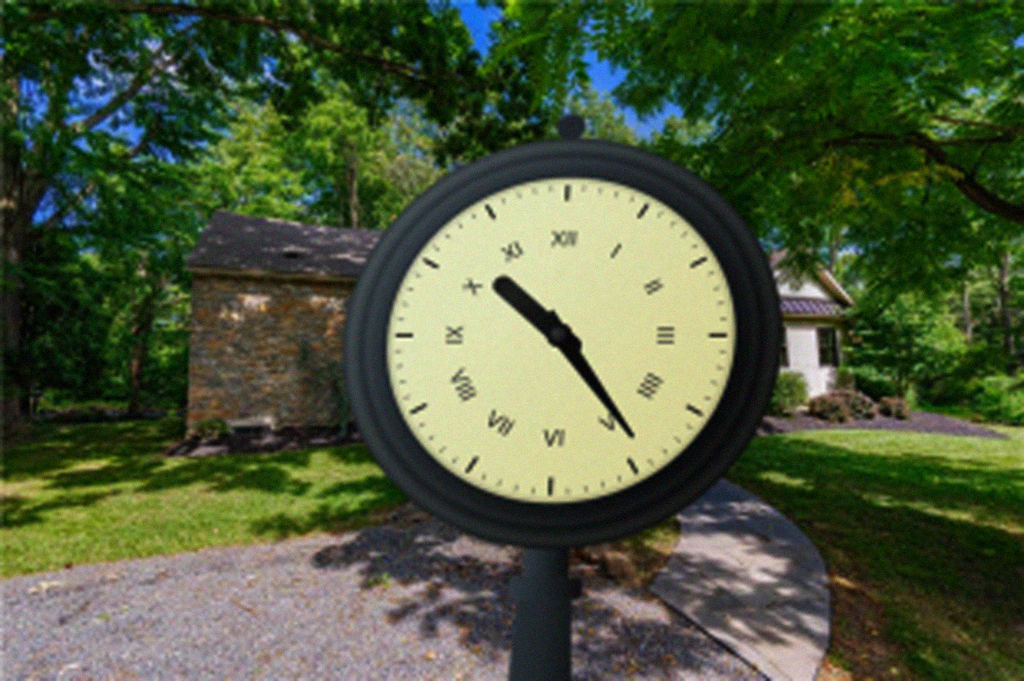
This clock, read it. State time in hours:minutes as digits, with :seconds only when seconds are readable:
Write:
10:24
